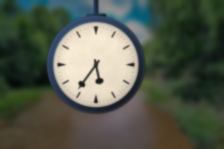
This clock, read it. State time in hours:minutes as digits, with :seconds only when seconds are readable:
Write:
5:36
